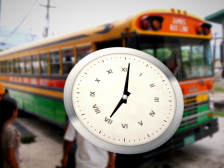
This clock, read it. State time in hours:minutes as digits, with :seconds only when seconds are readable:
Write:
7:01
